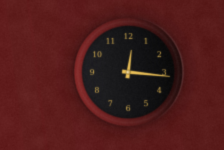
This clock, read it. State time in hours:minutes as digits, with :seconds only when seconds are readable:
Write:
12:16
